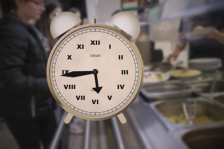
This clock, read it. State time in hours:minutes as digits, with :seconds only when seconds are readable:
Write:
5:44
